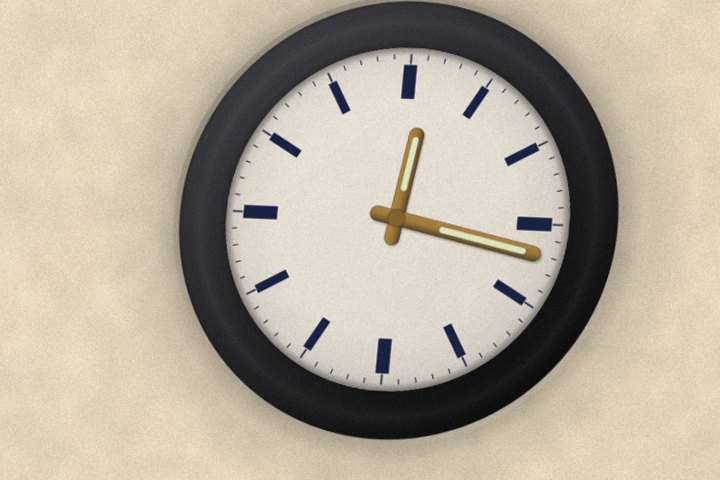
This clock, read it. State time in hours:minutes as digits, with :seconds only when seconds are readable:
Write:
12:17
